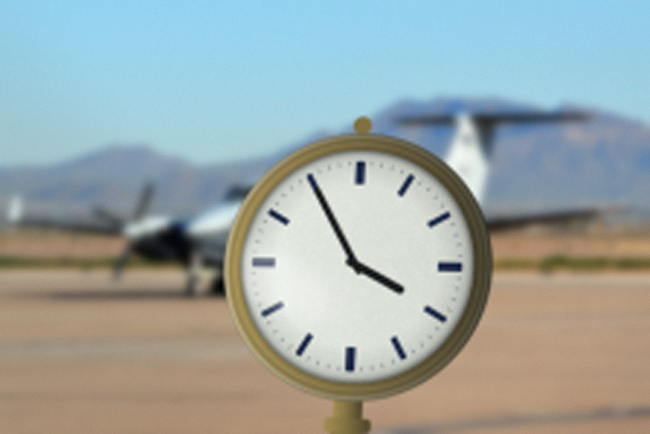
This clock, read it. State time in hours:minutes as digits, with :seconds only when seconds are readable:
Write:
3:55
